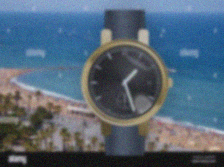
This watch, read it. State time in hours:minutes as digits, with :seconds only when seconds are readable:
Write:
1:27
